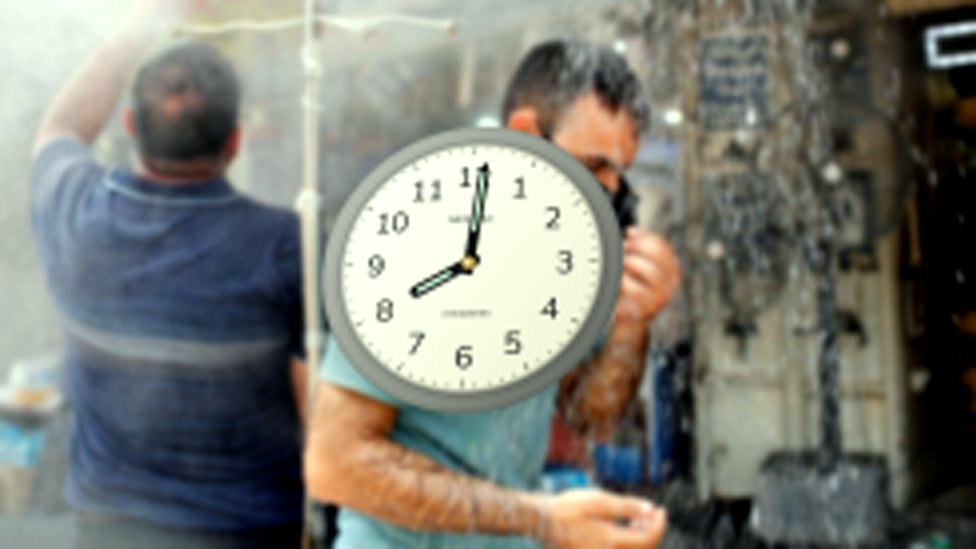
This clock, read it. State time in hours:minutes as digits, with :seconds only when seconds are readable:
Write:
8:01
